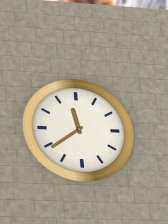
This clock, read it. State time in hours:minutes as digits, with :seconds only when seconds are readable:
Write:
11:39
